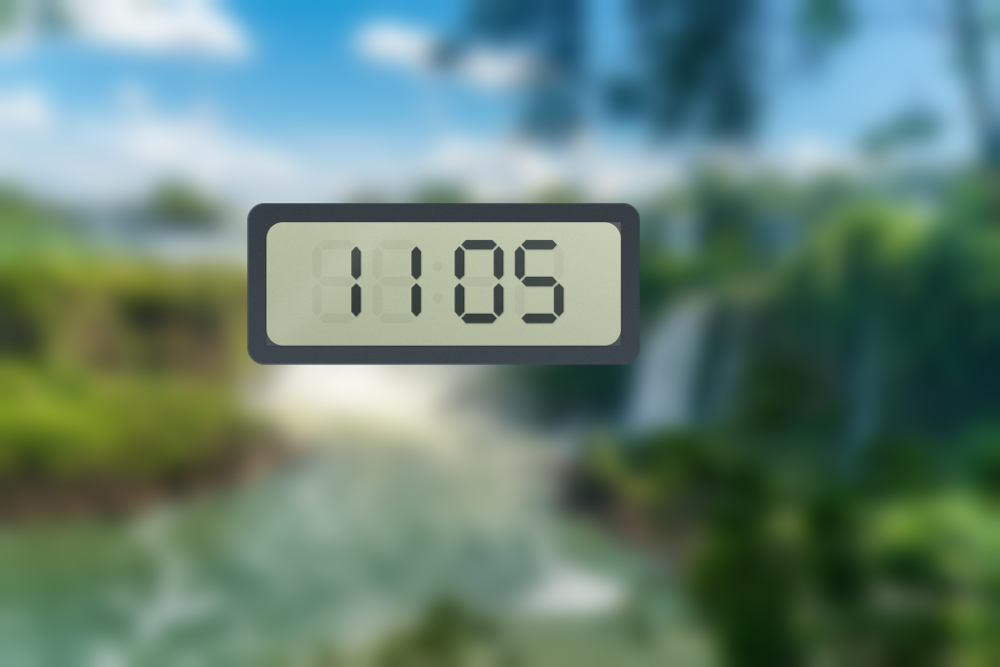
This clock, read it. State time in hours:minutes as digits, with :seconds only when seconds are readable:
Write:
11:05
